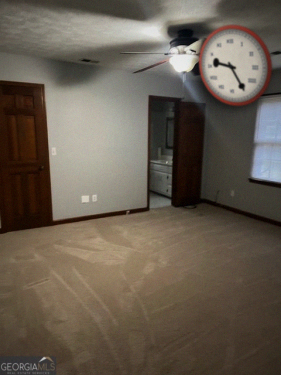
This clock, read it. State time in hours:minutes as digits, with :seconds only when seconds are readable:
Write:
9:25
